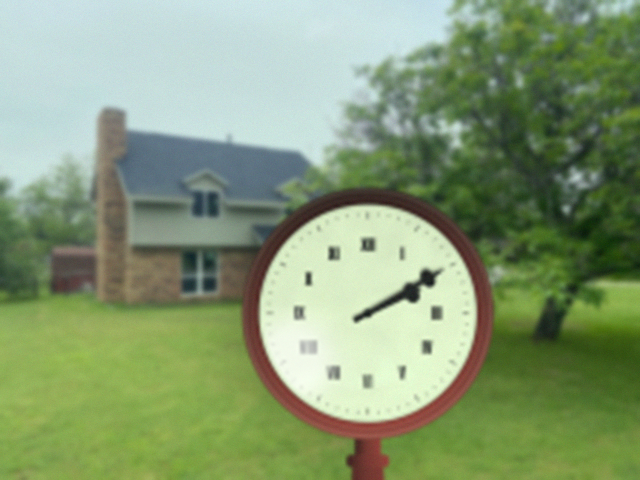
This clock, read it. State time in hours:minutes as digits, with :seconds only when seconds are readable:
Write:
2:10
